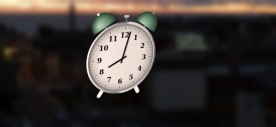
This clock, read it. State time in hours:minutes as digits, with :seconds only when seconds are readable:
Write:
8:02
